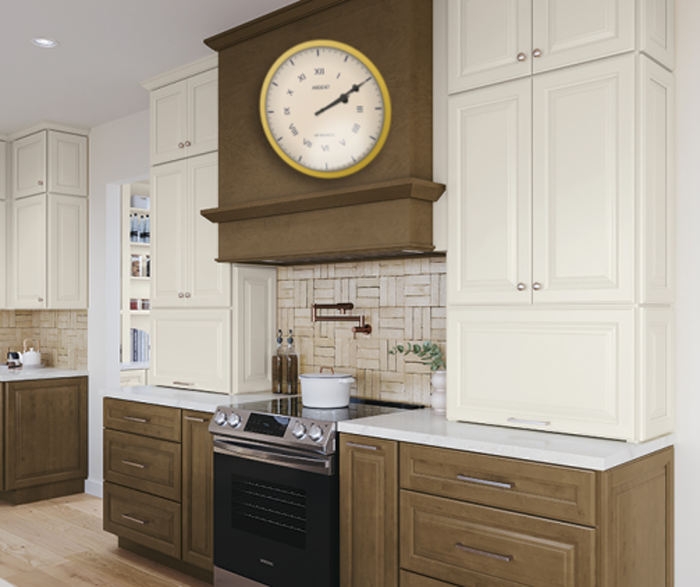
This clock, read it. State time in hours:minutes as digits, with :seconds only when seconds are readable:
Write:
2:10
